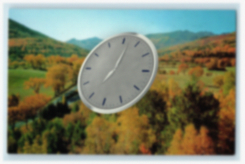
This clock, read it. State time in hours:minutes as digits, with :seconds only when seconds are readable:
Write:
7:02
